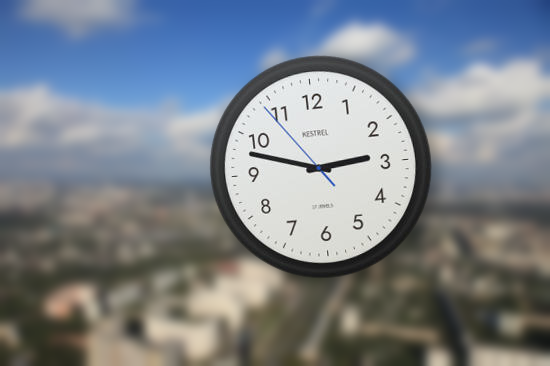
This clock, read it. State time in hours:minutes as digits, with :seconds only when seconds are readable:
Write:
2:47:54
